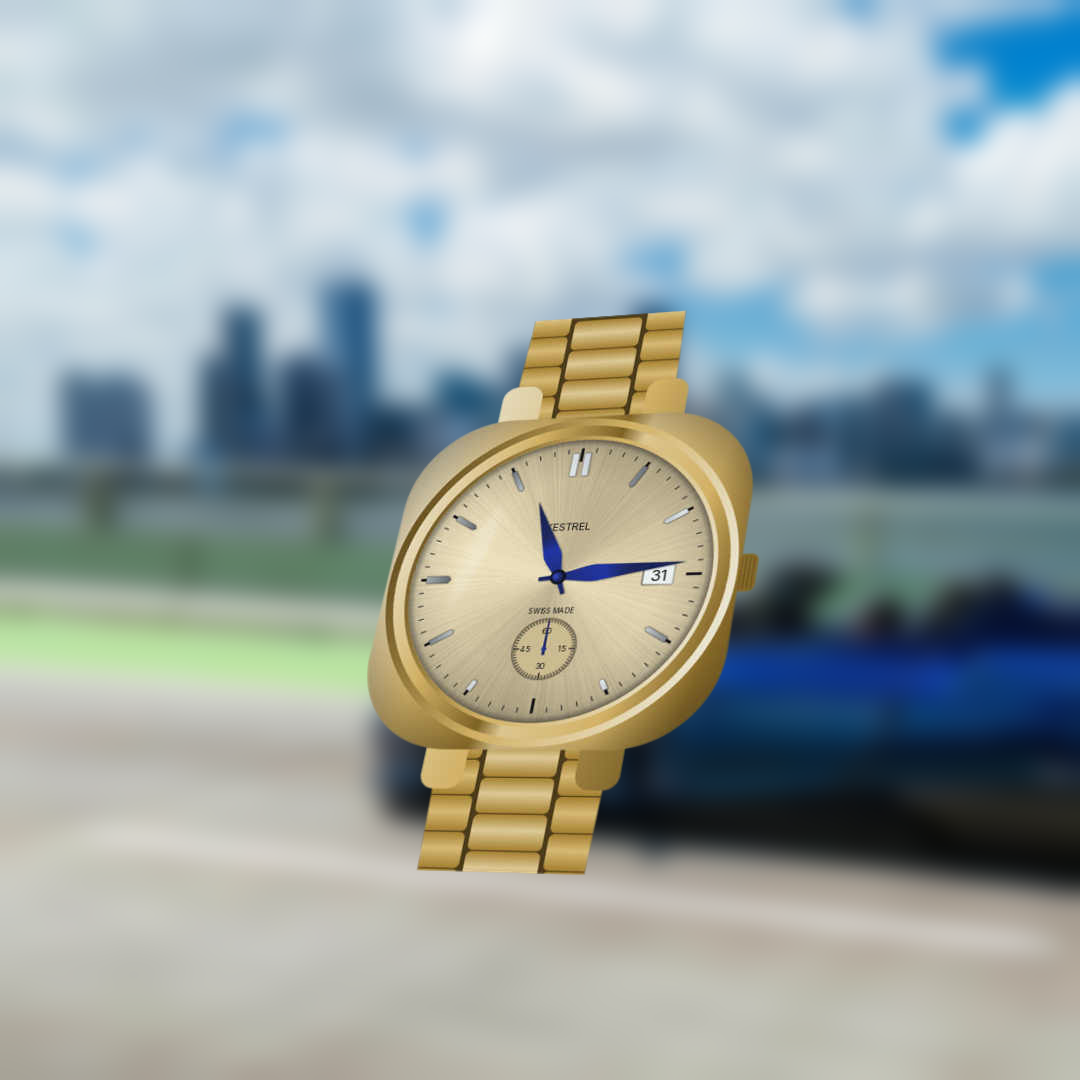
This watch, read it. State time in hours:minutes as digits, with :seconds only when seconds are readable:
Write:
11:14
